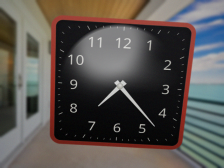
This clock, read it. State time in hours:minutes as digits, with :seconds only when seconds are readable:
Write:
7:23
